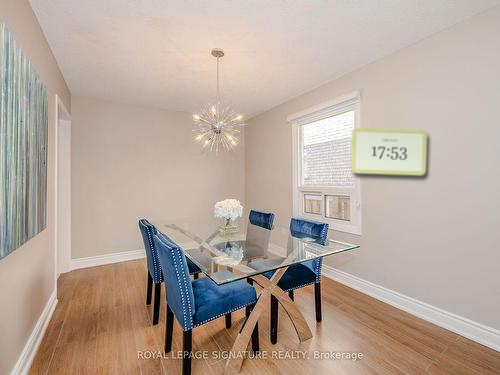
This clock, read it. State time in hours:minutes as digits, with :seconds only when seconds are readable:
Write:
17:53
